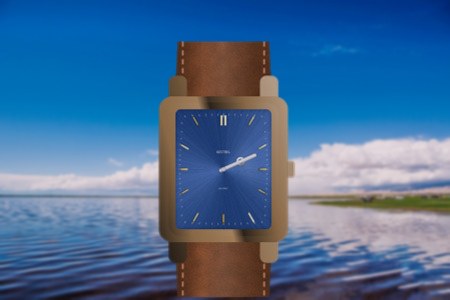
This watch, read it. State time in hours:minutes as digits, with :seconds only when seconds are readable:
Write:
2:11
